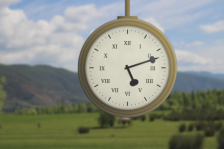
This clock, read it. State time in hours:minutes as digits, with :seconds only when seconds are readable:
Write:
5:12
